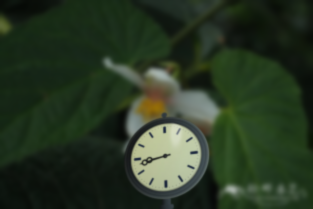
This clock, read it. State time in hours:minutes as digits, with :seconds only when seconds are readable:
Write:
8:43
